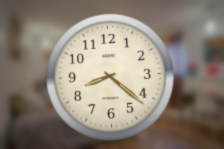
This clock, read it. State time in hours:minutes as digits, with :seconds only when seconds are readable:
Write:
8:22
